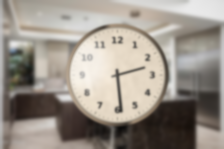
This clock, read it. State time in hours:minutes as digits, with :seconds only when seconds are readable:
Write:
2:29
